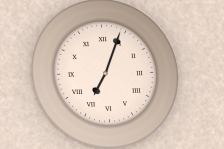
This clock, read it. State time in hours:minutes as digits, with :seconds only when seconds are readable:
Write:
7:04
